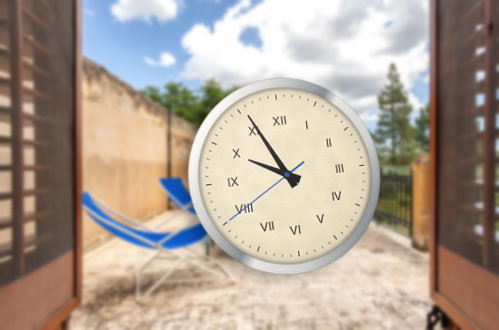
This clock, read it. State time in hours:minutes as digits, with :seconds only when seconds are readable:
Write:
9:55:40
